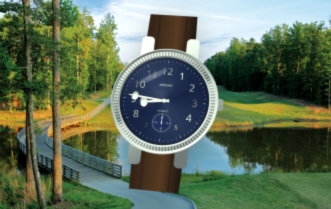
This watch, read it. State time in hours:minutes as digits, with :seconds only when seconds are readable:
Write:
8:46
